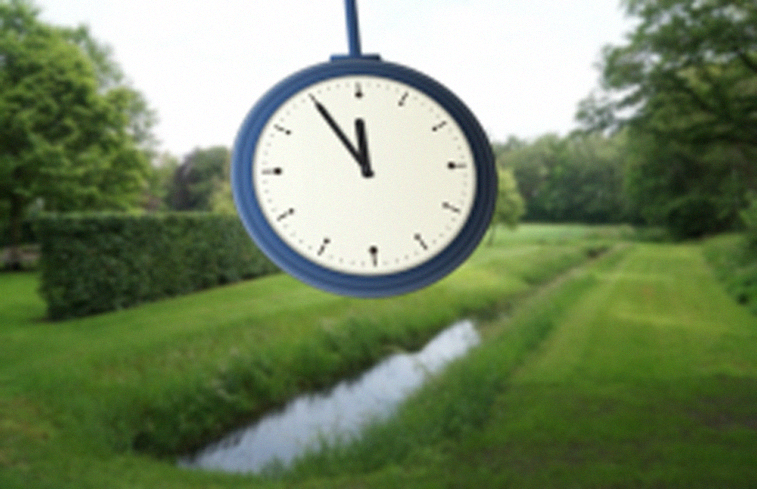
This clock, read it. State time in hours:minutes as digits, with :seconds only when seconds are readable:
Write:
11:55
